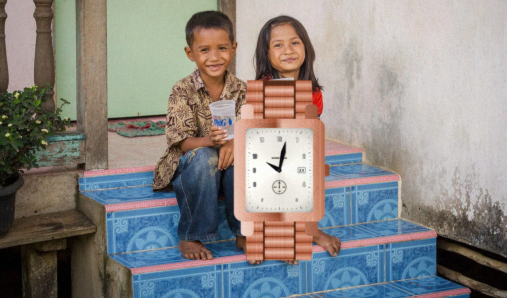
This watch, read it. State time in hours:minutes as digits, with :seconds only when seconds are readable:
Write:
10:02
